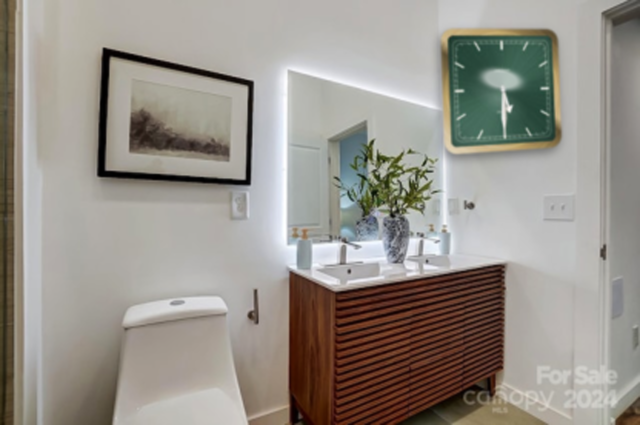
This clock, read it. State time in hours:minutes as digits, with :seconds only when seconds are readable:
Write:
5:30
